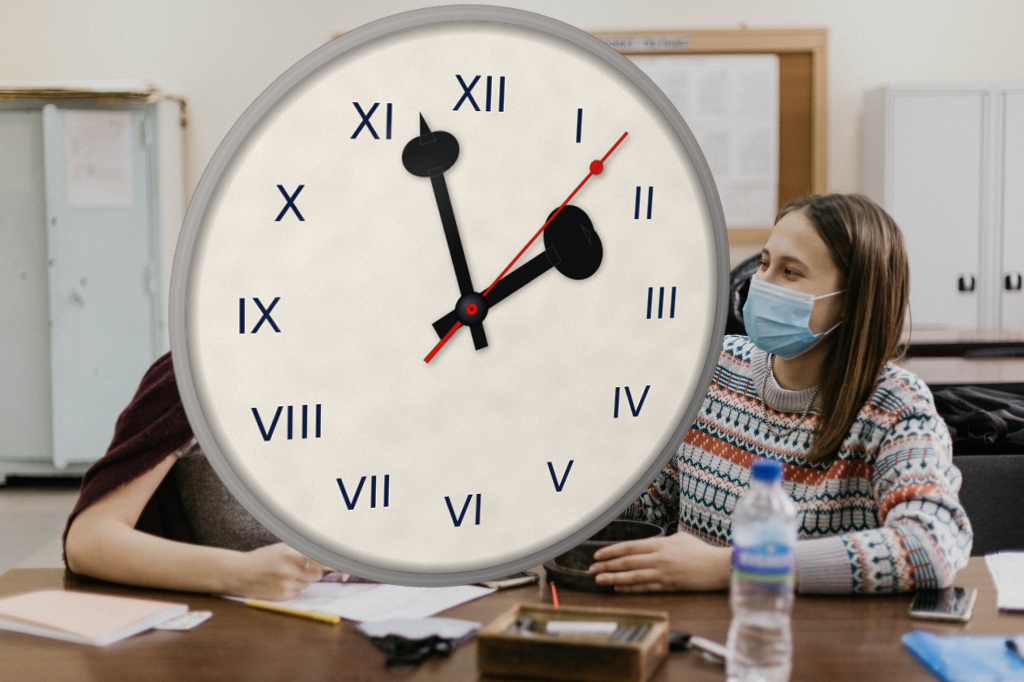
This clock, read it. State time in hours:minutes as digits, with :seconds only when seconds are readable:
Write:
1:57:07
